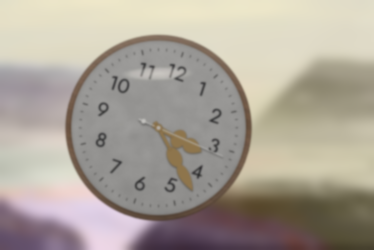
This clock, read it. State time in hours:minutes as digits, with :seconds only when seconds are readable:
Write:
3:22:16
